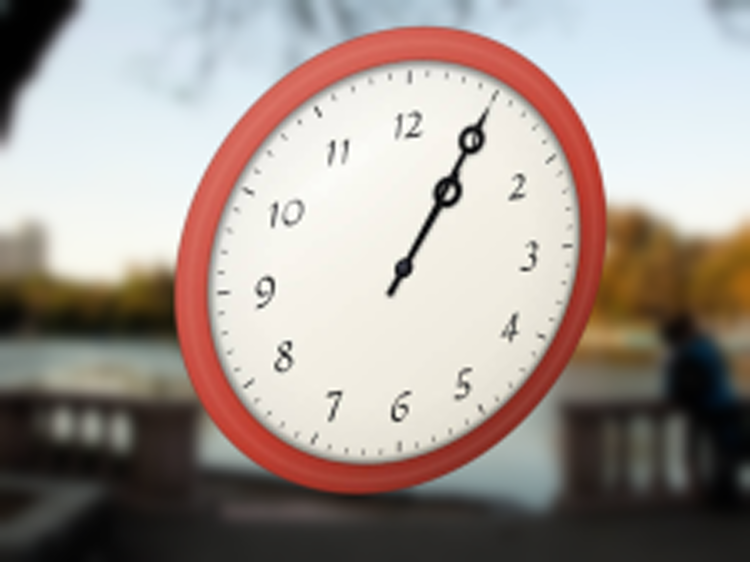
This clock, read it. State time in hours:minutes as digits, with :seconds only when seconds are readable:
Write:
1:05
